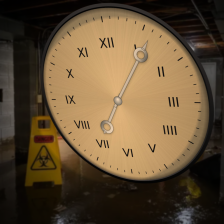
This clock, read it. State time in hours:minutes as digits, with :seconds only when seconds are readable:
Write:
7:06
